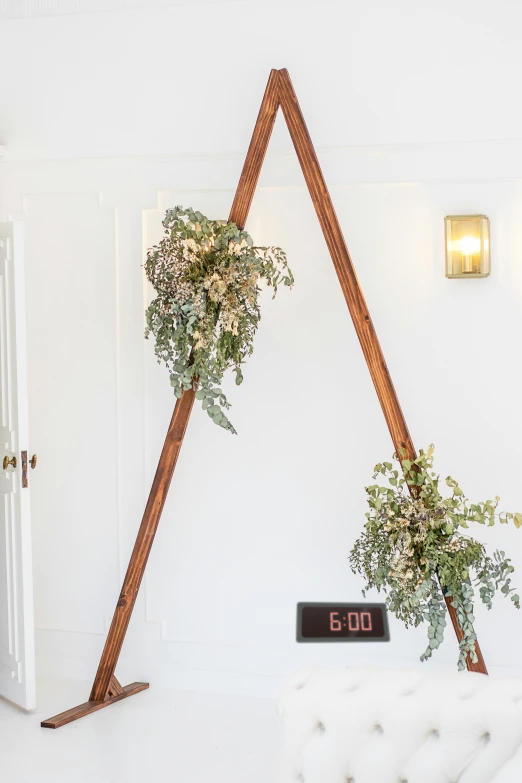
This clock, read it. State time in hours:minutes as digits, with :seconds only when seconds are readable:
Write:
6:00
